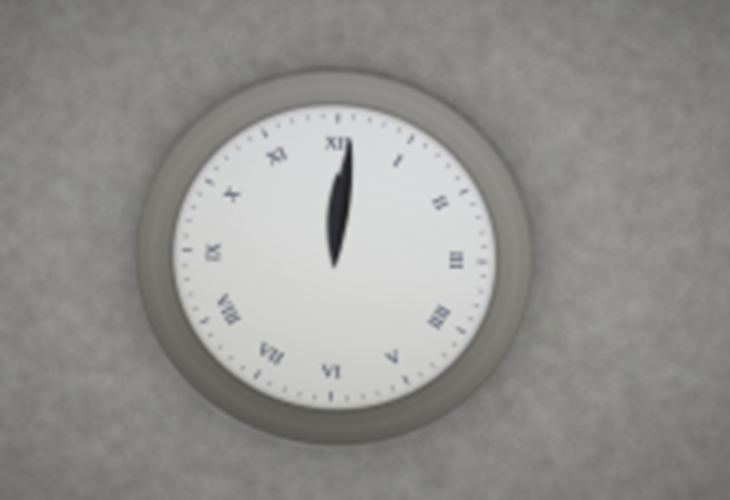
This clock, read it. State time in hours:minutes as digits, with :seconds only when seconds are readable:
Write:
12:01
